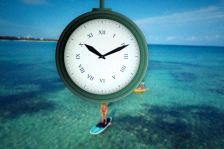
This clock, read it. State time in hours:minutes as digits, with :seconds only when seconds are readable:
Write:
10:11
